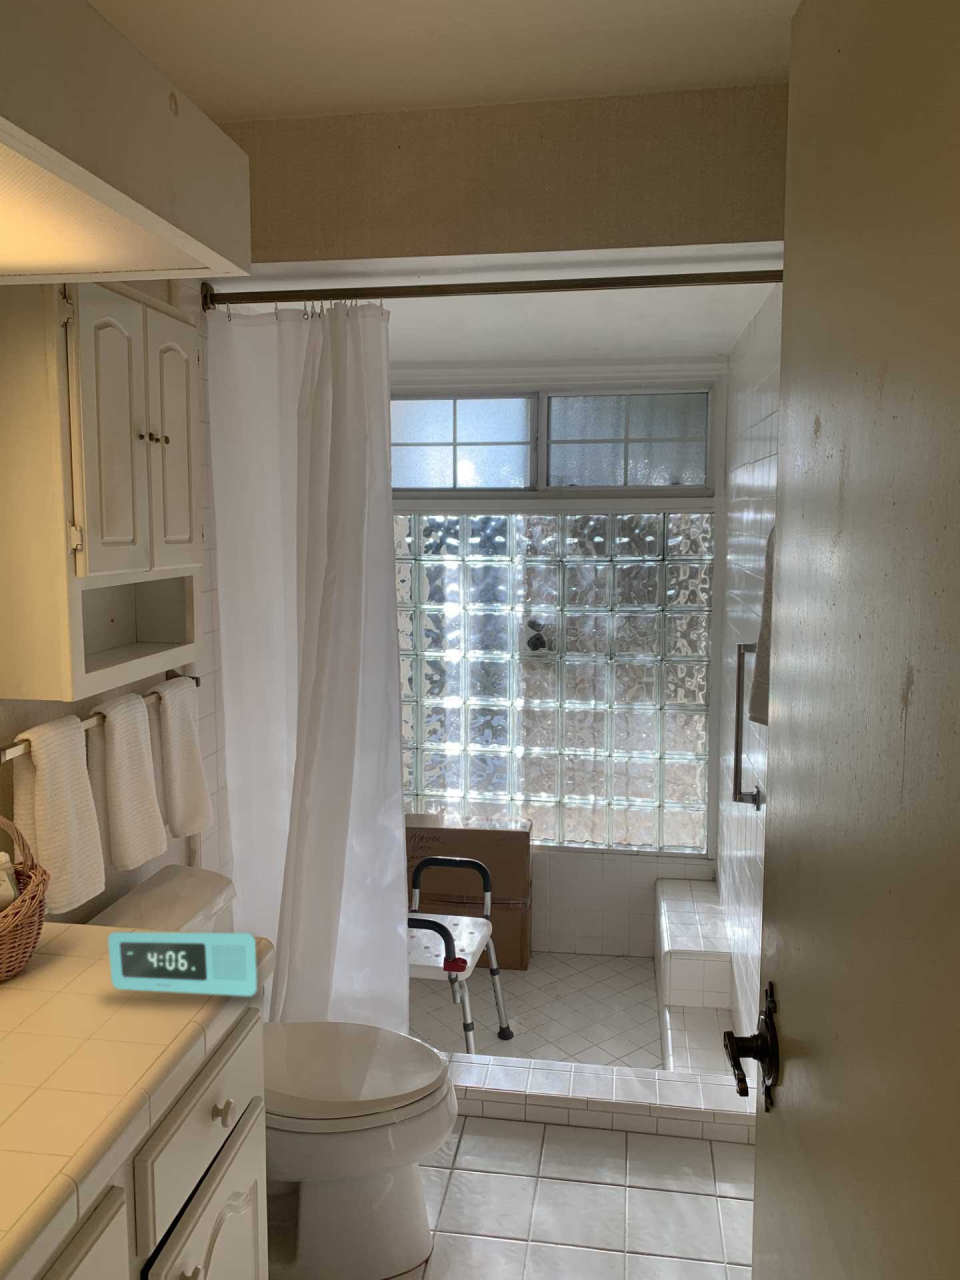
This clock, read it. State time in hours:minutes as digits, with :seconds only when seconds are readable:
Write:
4:06
